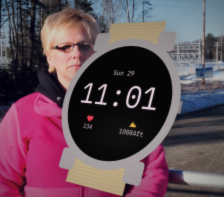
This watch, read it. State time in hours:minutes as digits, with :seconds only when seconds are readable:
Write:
11:01
